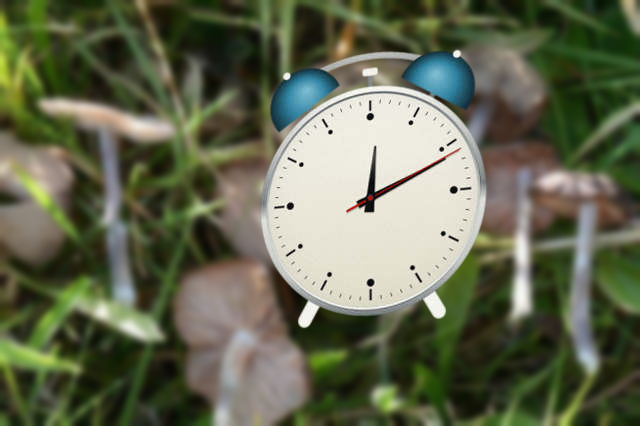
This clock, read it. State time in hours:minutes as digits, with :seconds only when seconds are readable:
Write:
12:11:11
